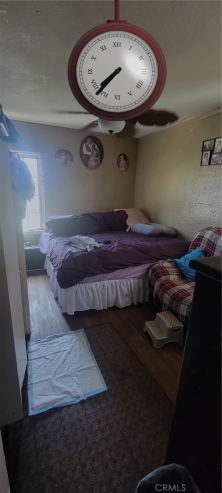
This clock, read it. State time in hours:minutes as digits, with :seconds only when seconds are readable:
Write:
7:37
